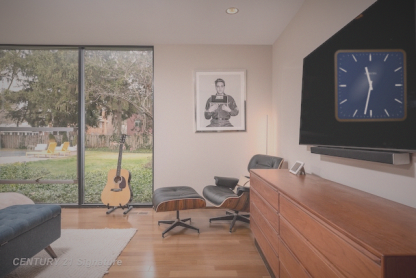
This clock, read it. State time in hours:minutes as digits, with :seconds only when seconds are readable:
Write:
11:32
